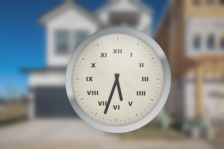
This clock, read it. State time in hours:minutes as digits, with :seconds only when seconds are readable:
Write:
5:33
